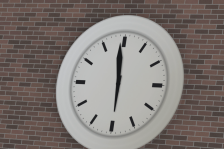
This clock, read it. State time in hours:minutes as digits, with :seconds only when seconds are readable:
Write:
5:59
